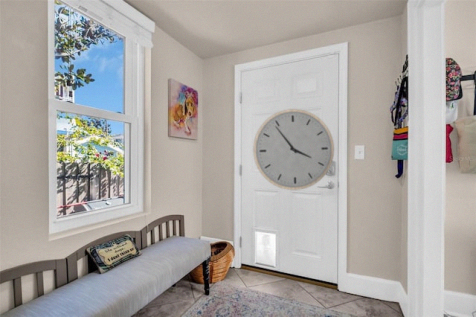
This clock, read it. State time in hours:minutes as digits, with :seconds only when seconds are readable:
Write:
3:54
